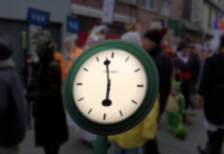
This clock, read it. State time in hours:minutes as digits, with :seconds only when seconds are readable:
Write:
5:58
